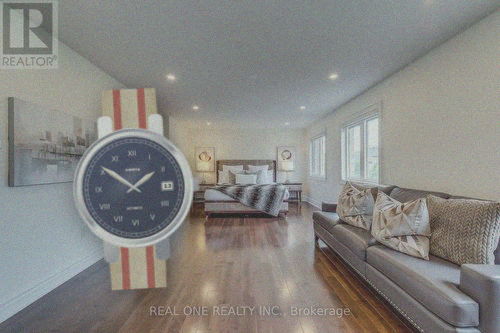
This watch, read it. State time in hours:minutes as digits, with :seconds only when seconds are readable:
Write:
1:51
